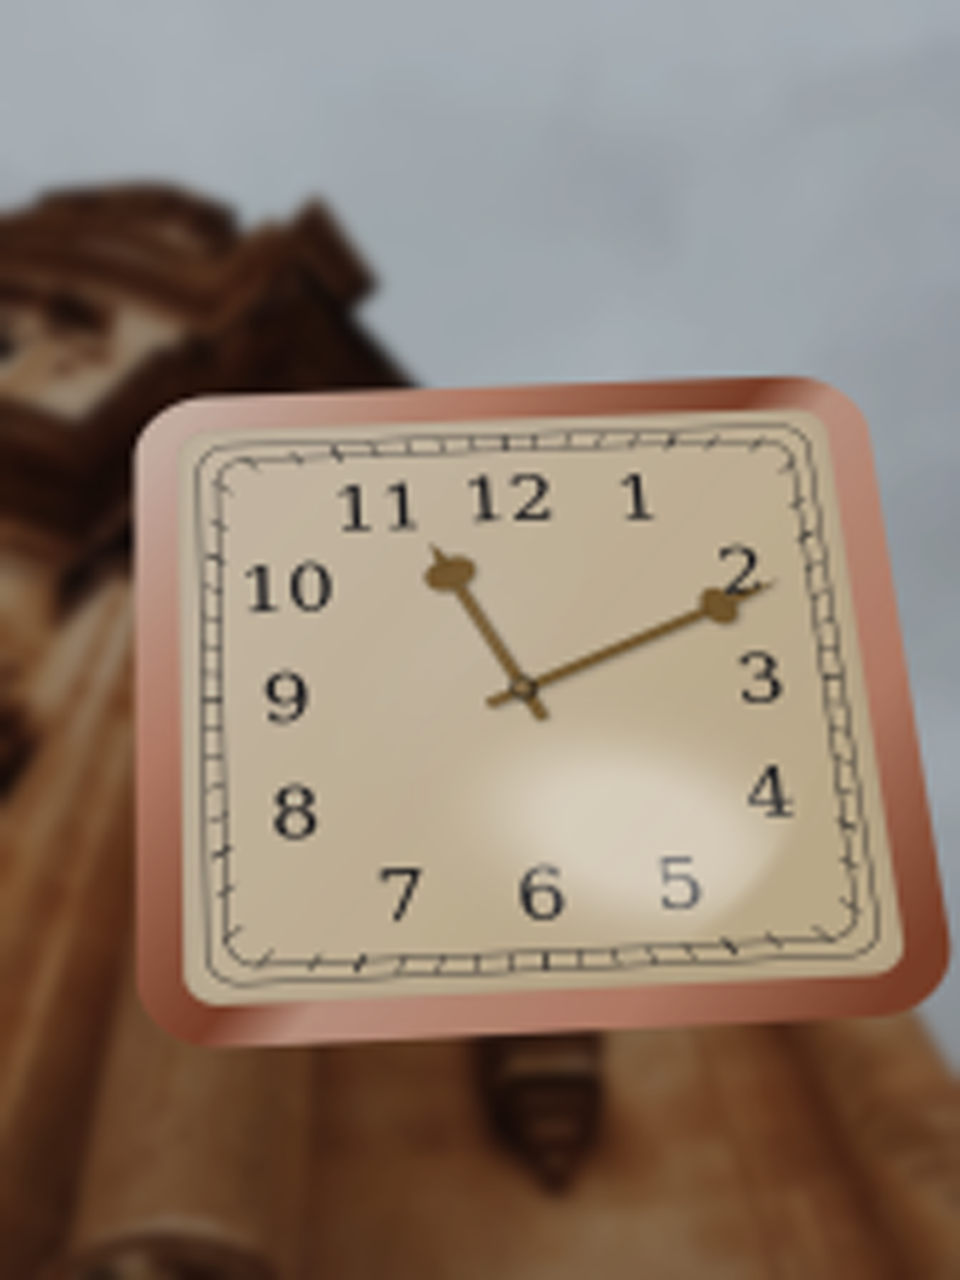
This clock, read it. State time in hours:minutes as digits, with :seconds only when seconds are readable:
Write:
11:11
